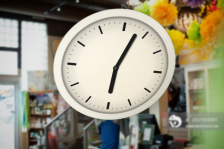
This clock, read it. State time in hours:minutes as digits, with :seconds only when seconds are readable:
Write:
6:03
